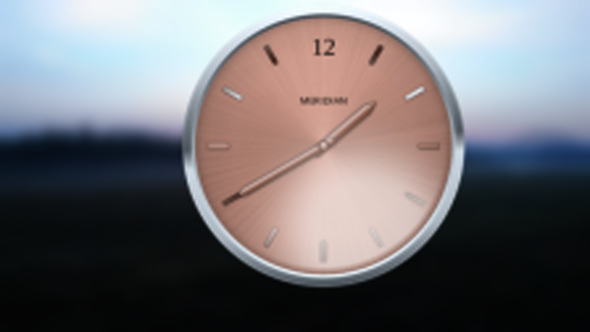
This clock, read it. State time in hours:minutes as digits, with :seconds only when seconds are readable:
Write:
1:40
